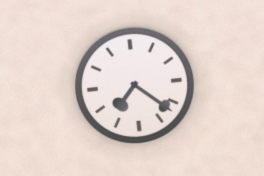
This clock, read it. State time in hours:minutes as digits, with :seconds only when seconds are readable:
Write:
7:22
